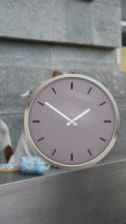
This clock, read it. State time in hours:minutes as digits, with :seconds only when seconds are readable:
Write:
1:51
